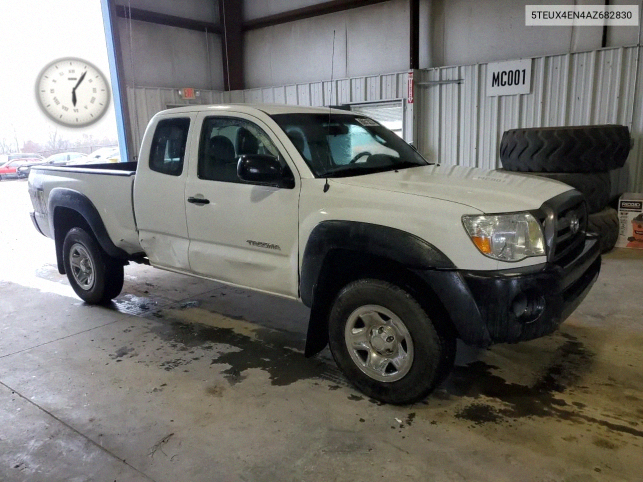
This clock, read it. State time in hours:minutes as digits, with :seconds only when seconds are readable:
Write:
6:06
